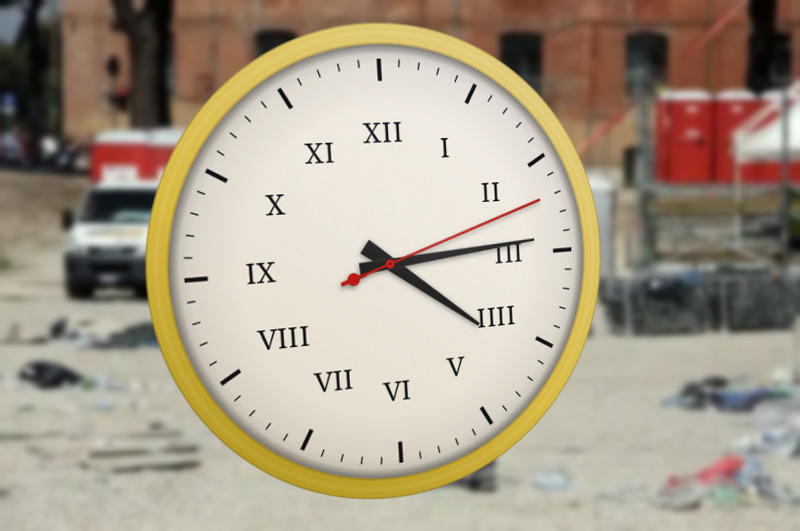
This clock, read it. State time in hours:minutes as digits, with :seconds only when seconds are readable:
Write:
4:14:12
